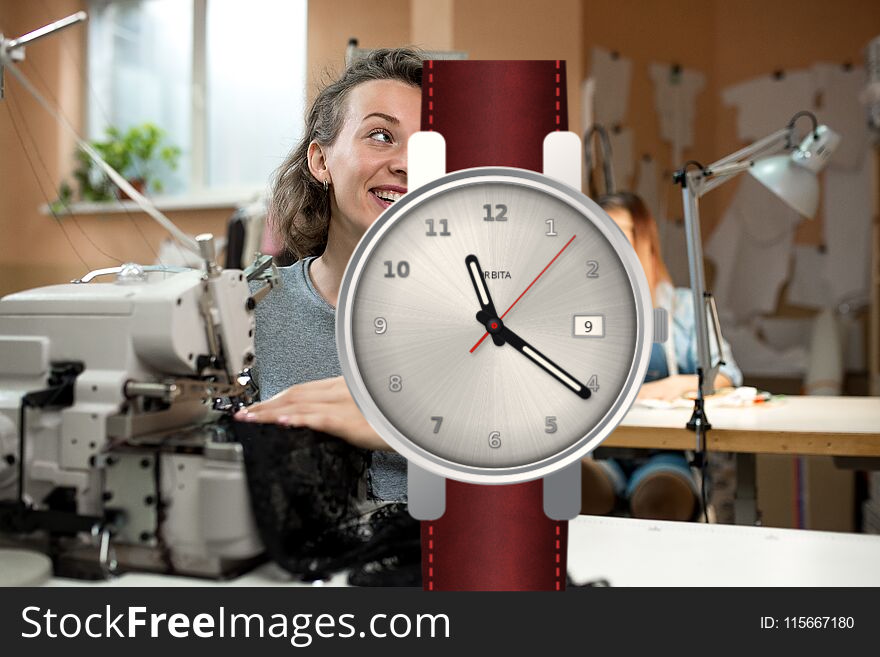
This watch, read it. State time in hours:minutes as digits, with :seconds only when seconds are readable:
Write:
11:21:07
